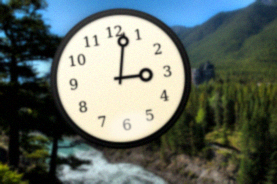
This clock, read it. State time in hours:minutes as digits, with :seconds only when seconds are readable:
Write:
3:02
